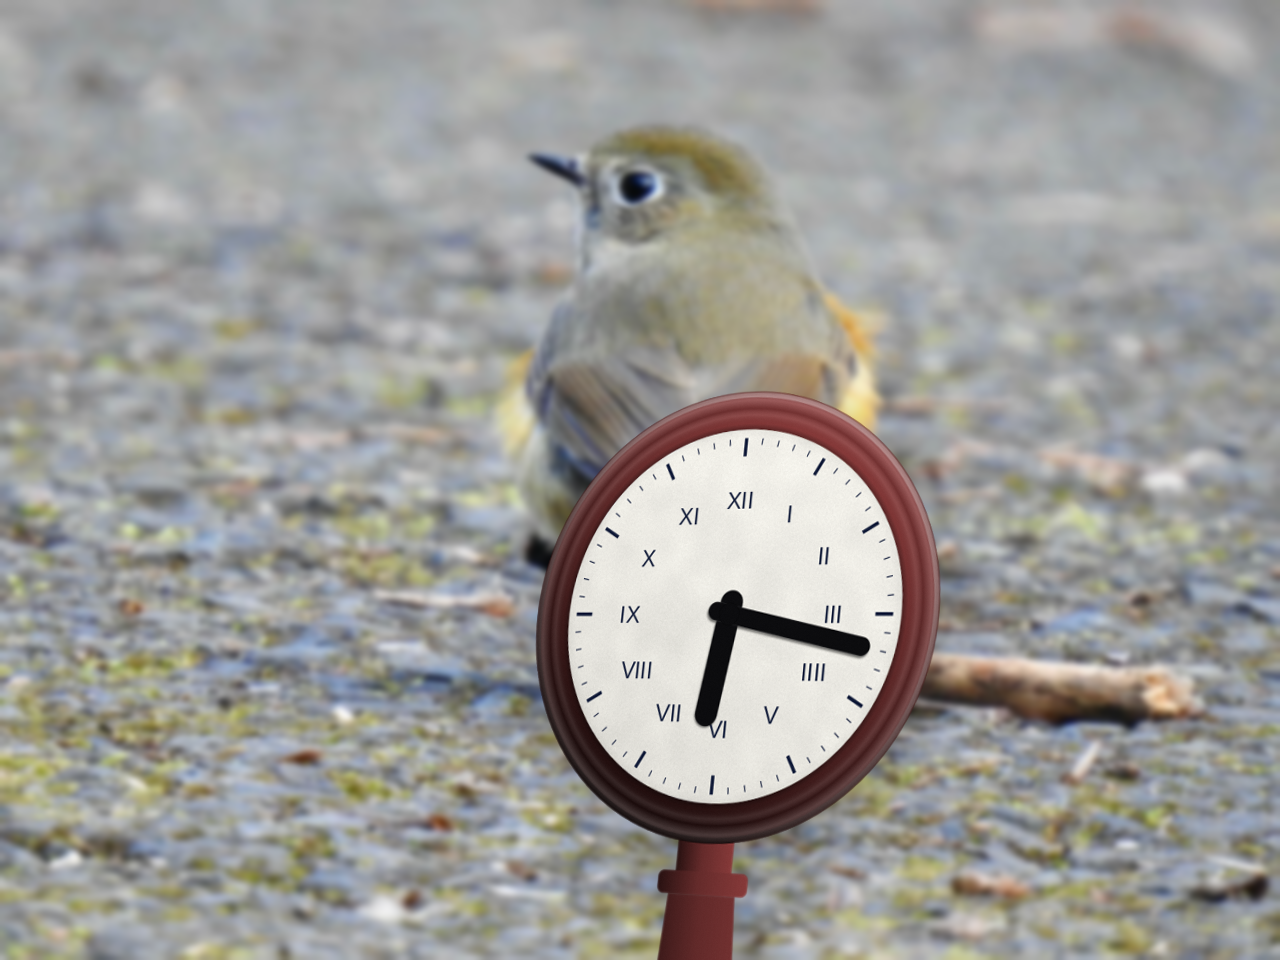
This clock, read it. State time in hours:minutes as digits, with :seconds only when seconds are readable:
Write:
6:17
